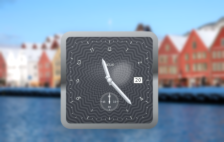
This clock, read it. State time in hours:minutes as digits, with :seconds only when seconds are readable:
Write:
11:23
